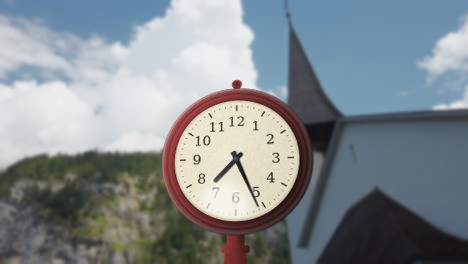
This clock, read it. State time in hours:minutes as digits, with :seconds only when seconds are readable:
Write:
7:26
